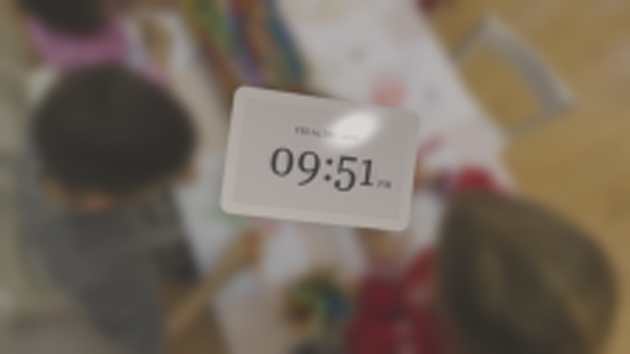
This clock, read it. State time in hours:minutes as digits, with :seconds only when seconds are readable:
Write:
9:51
